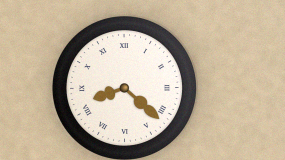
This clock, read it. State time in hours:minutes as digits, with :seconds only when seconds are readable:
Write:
8:22
